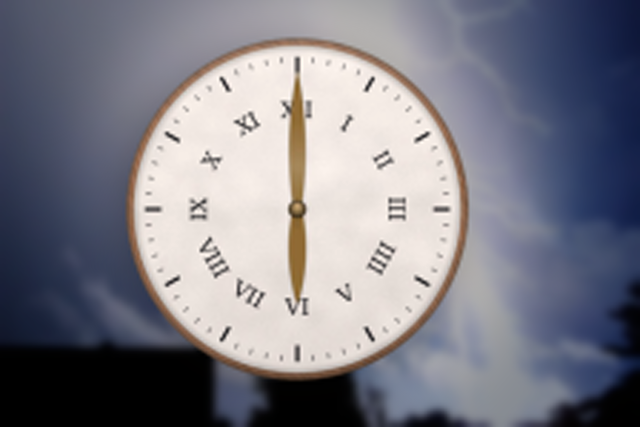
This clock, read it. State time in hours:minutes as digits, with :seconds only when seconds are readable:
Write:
6:00
